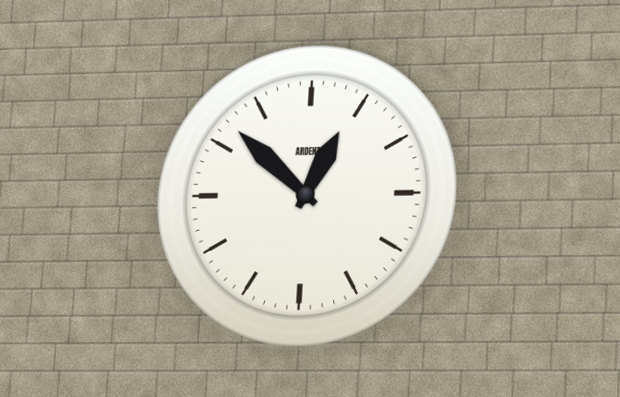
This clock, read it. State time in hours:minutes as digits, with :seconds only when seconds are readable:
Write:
12:52
